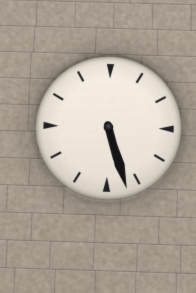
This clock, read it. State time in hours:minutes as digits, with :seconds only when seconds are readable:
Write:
5:27
